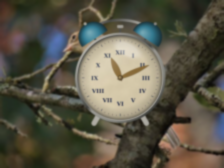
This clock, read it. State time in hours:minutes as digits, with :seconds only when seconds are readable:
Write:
11:11
